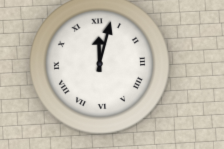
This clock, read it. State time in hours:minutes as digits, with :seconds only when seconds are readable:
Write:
12:03
